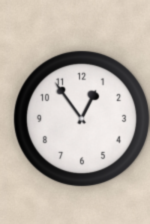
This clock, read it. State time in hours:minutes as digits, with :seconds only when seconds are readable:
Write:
12:54
